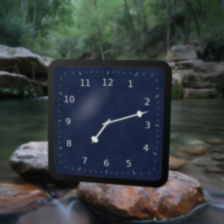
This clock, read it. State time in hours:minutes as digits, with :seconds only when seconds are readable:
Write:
7:12
